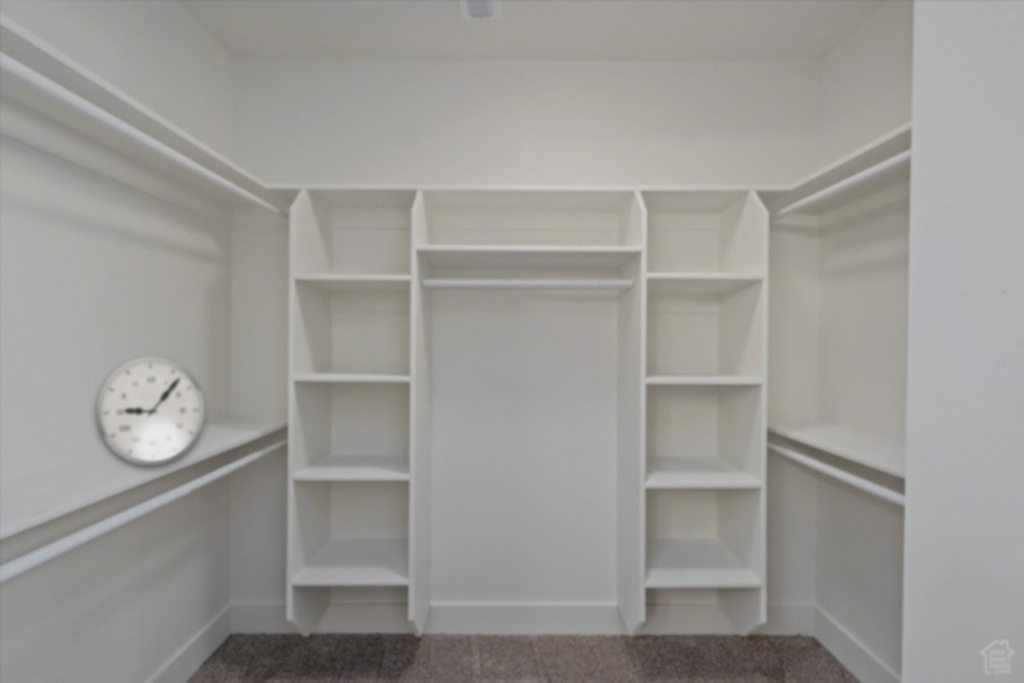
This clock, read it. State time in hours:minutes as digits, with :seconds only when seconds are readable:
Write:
9:07
